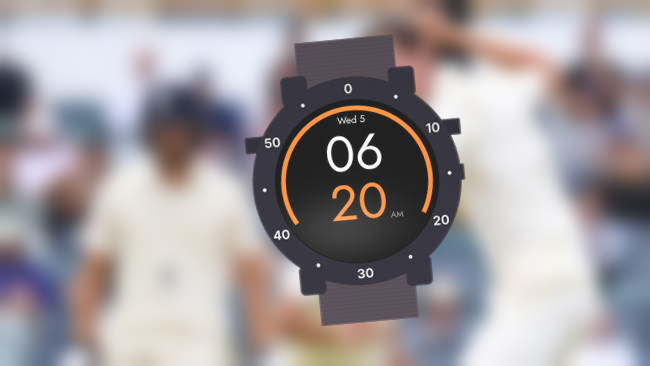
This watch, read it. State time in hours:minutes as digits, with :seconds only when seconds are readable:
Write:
6:20
